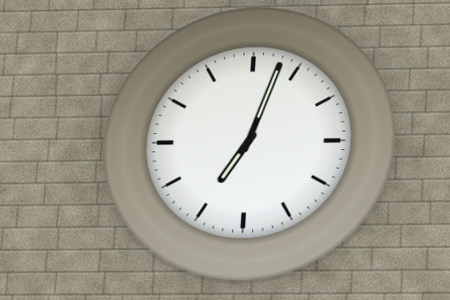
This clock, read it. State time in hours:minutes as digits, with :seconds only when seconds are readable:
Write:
7:03
